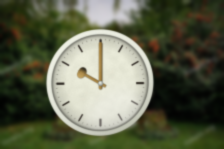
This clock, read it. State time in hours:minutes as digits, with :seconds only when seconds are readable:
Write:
10:00
